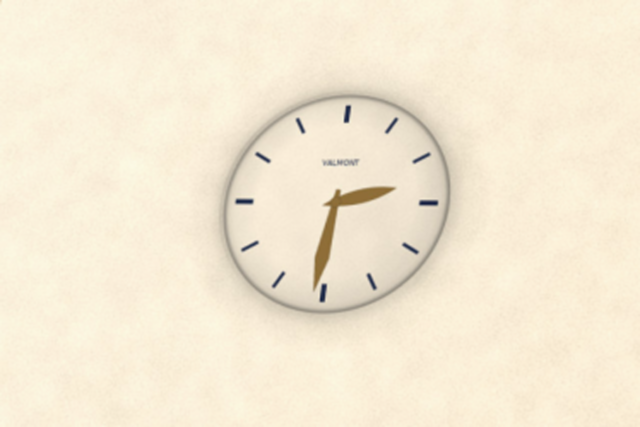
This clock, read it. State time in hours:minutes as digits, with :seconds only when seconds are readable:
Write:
2:31
